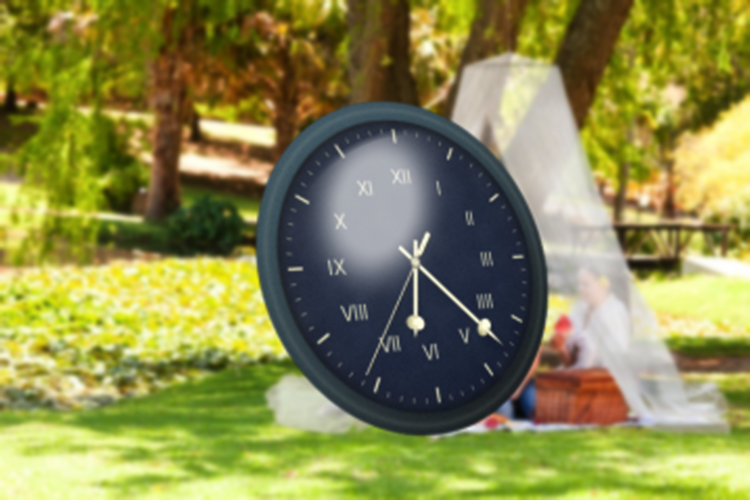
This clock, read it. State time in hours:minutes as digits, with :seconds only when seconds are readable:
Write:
6:22:36
